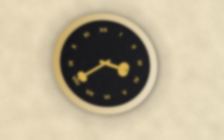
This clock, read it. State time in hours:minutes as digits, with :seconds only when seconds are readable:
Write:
3:40
